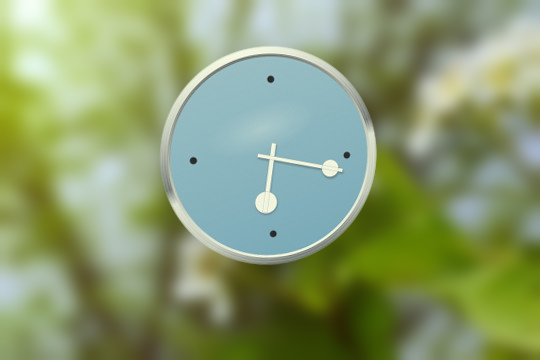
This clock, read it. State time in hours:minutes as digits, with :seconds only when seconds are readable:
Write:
6:17
